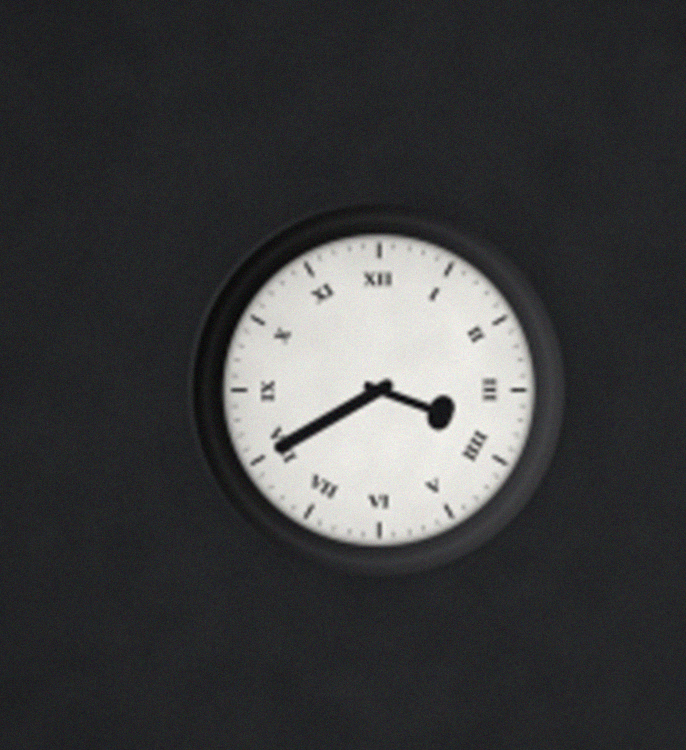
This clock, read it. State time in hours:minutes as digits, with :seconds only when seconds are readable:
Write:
3:40
